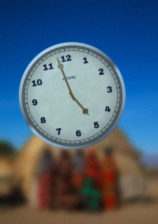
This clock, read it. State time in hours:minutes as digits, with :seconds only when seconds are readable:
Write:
4:58
